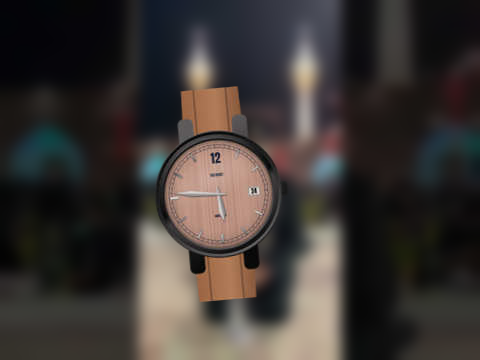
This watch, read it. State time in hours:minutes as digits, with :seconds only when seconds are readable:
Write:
5:46
